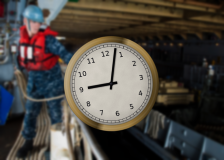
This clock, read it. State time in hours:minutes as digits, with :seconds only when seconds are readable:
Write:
9:03
